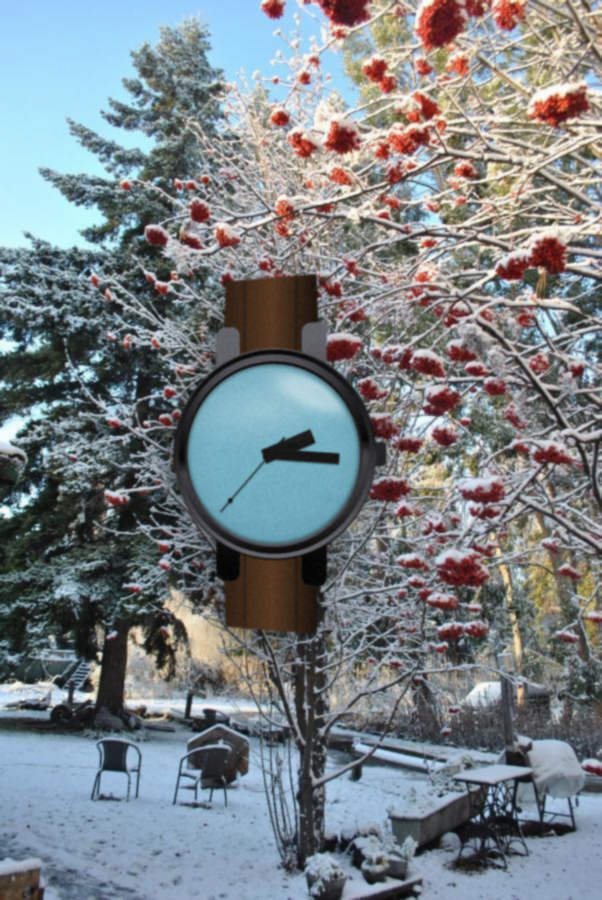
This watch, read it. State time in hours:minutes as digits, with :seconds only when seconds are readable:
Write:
2:15:37
